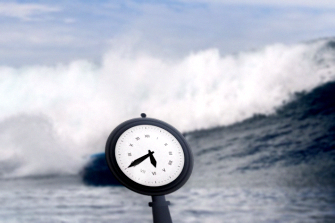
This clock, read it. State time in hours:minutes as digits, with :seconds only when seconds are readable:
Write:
5:40
